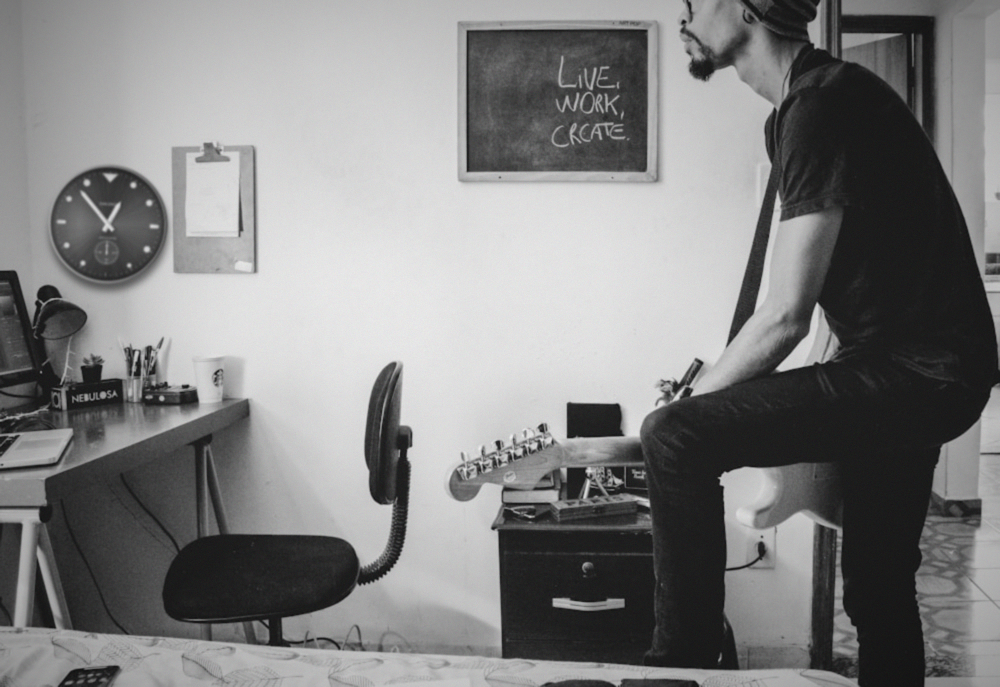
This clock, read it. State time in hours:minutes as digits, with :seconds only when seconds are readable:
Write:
12:53
